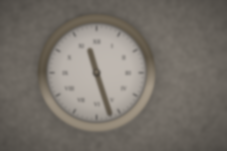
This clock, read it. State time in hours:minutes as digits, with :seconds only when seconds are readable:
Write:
11:27
